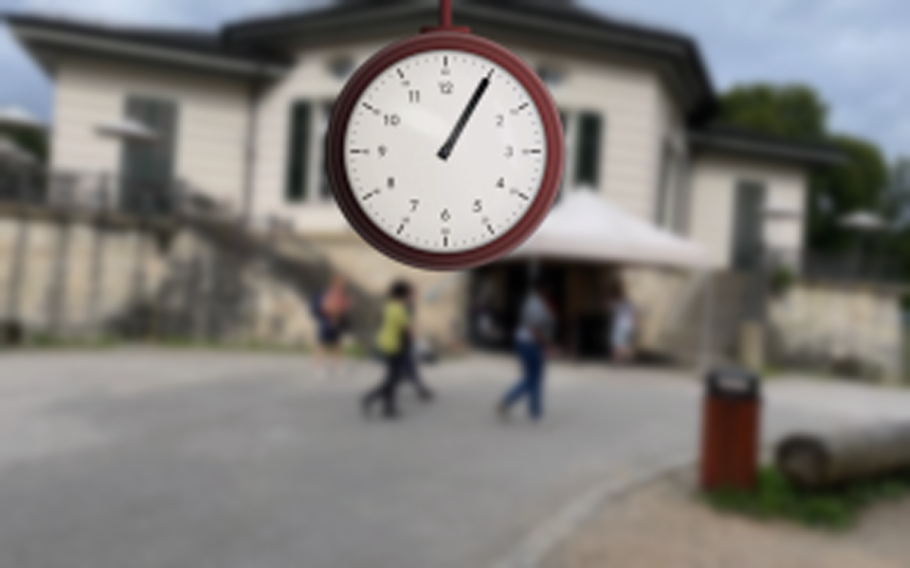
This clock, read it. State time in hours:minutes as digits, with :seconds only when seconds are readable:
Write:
1:05
